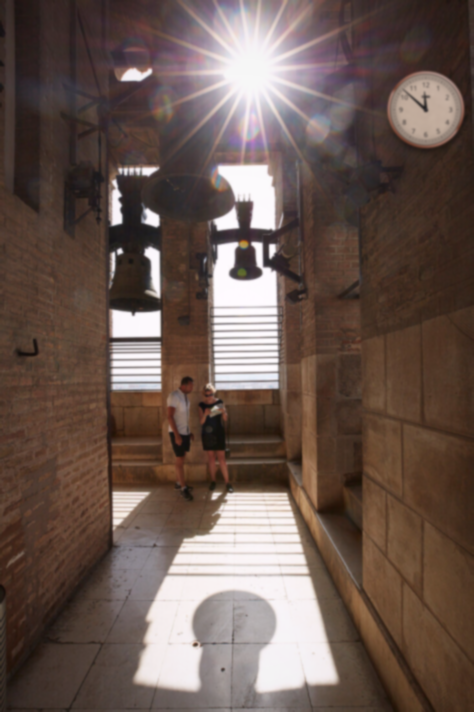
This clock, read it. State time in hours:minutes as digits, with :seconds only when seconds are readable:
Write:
11:52
